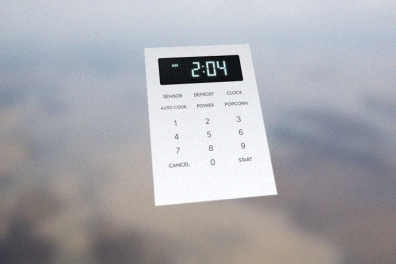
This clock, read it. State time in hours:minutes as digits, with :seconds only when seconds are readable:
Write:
2:04
